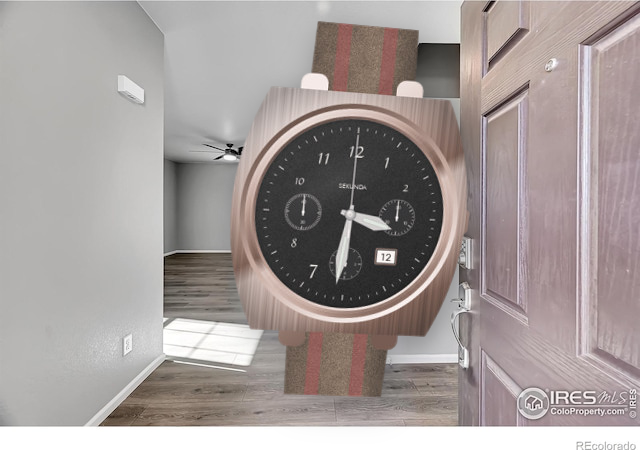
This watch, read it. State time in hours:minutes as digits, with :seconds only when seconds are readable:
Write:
3:31
